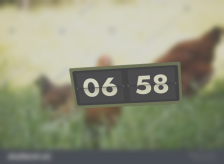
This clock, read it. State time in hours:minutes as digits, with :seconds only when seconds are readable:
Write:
6:58
